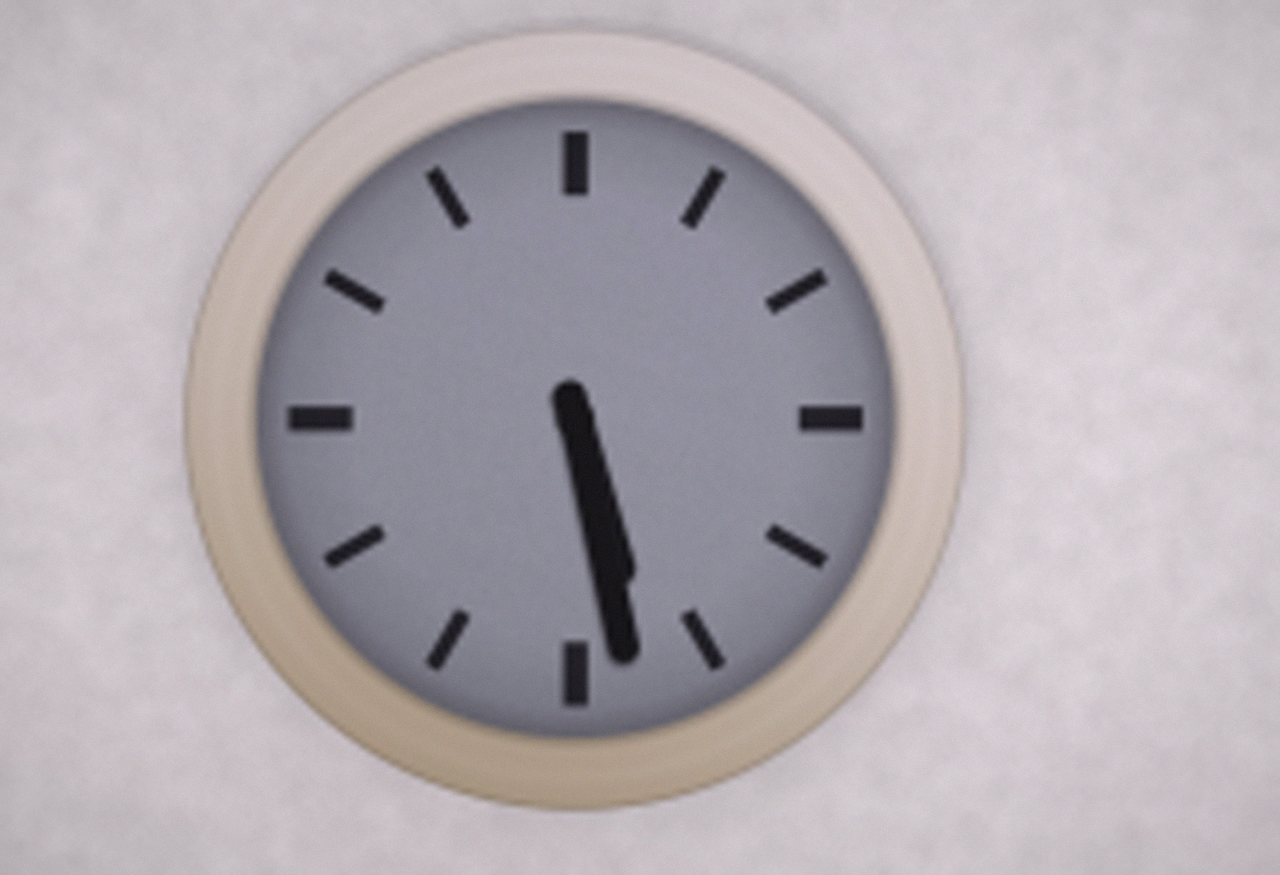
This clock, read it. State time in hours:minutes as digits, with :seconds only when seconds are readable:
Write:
5:28
